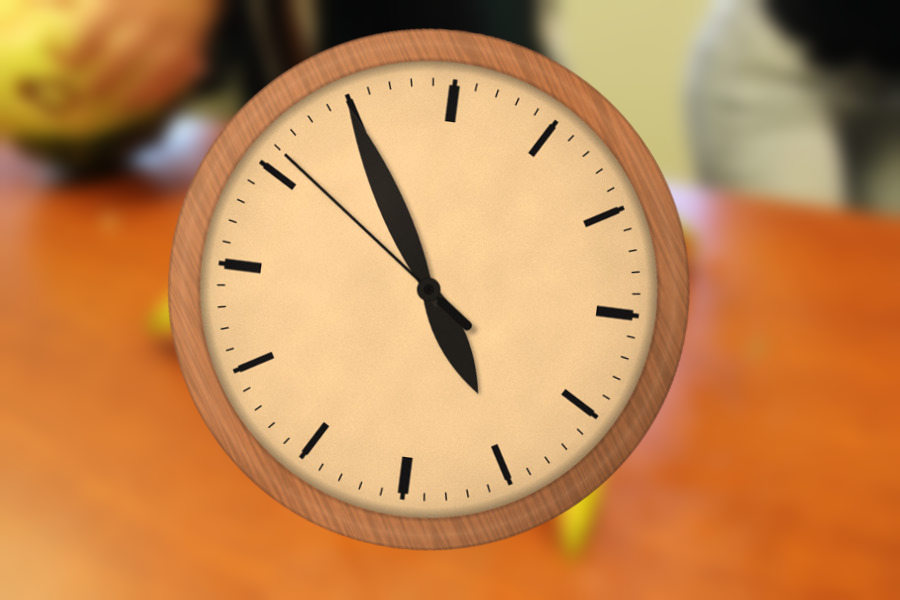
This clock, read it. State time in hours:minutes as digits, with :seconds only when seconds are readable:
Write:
4:54:51
